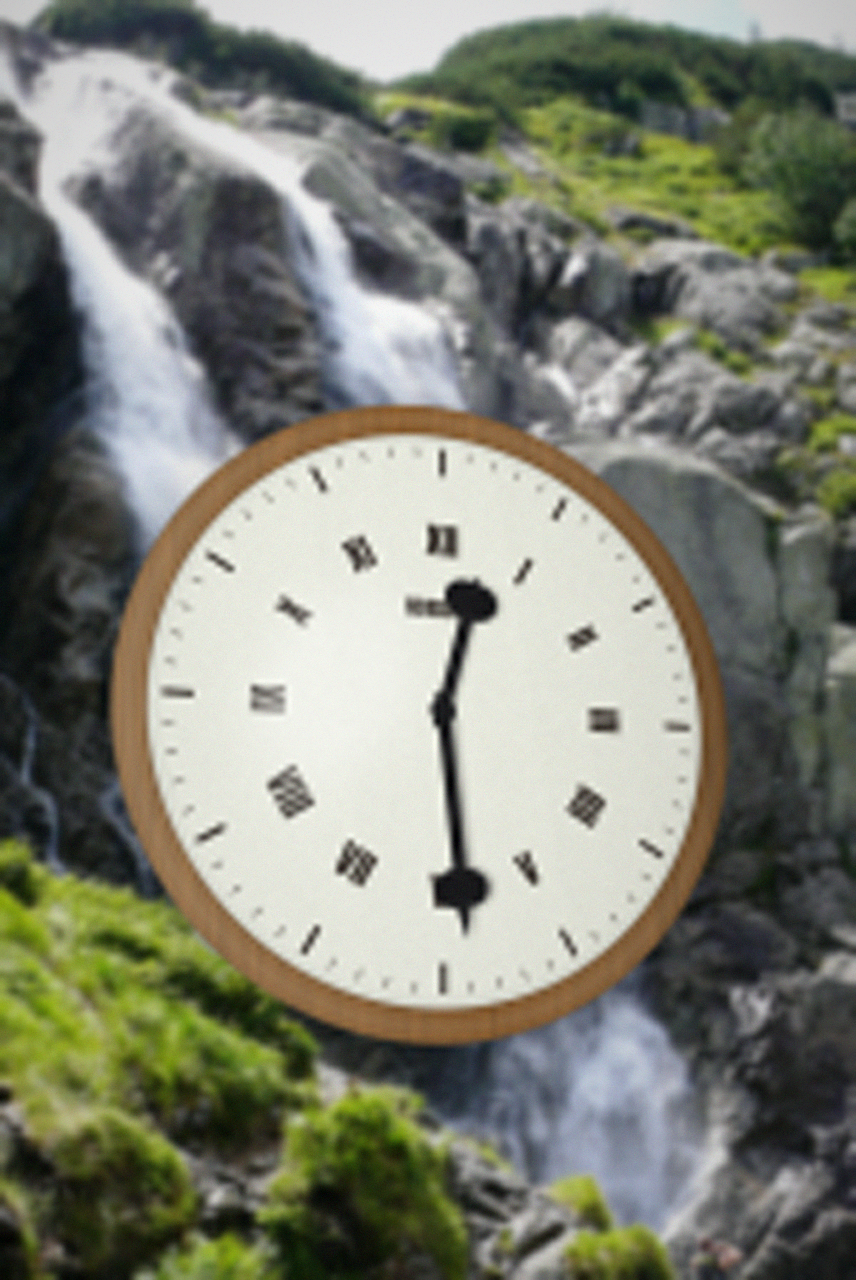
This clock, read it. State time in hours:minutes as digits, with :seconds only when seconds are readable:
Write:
12:29
